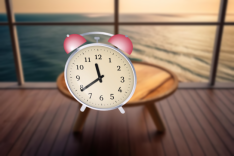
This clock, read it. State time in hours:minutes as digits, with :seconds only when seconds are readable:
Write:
11:39
